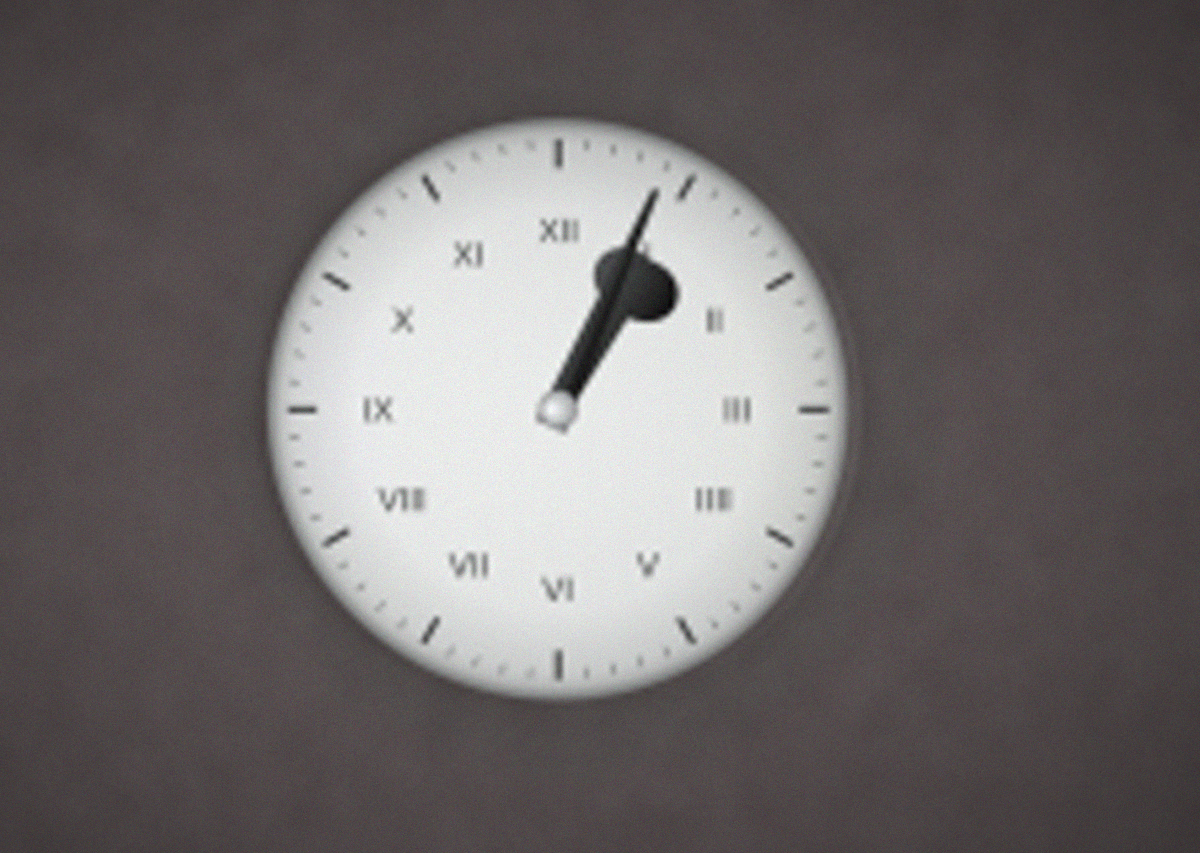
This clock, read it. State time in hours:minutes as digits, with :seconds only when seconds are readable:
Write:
1:04
